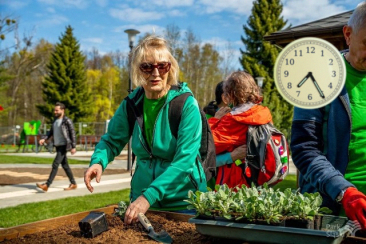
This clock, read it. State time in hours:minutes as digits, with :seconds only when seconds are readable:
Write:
7:25
